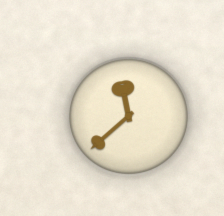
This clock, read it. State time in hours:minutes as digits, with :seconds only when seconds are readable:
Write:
11:38
